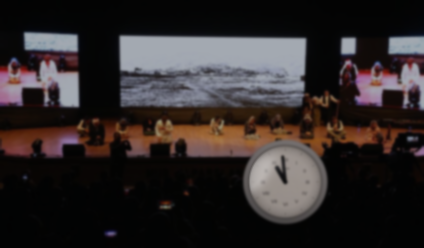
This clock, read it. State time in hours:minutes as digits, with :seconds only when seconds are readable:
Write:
10:59
